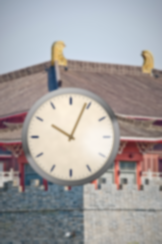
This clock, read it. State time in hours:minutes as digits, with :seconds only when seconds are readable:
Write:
10:04
